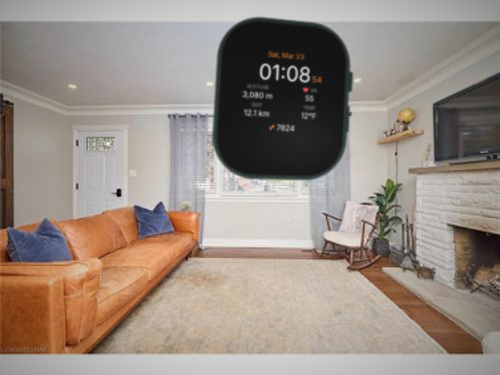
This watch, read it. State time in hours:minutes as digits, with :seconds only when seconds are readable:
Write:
1:08
